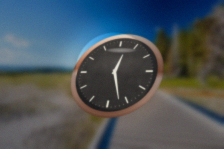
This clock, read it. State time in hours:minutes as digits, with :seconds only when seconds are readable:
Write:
12:27
